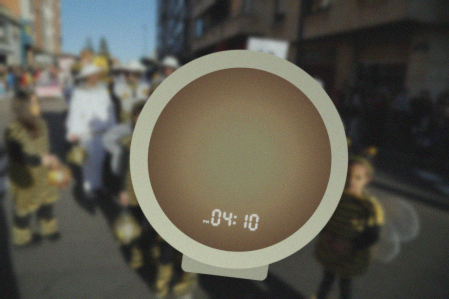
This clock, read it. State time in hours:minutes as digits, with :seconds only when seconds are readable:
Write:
4:10
